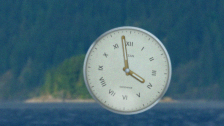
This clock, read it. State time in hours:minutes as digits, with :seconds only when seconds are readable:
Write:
3:58
